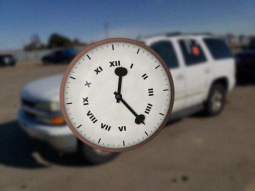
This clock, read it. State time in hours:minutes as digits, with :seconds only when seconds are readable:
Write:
12:24
